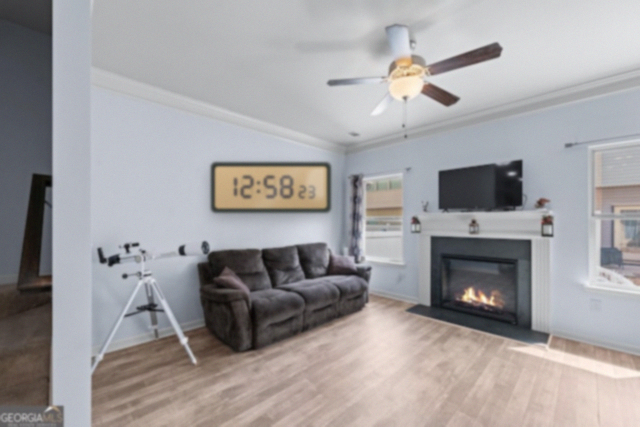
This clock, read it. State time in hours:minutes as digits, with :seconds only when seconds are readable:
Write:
12:58:23
